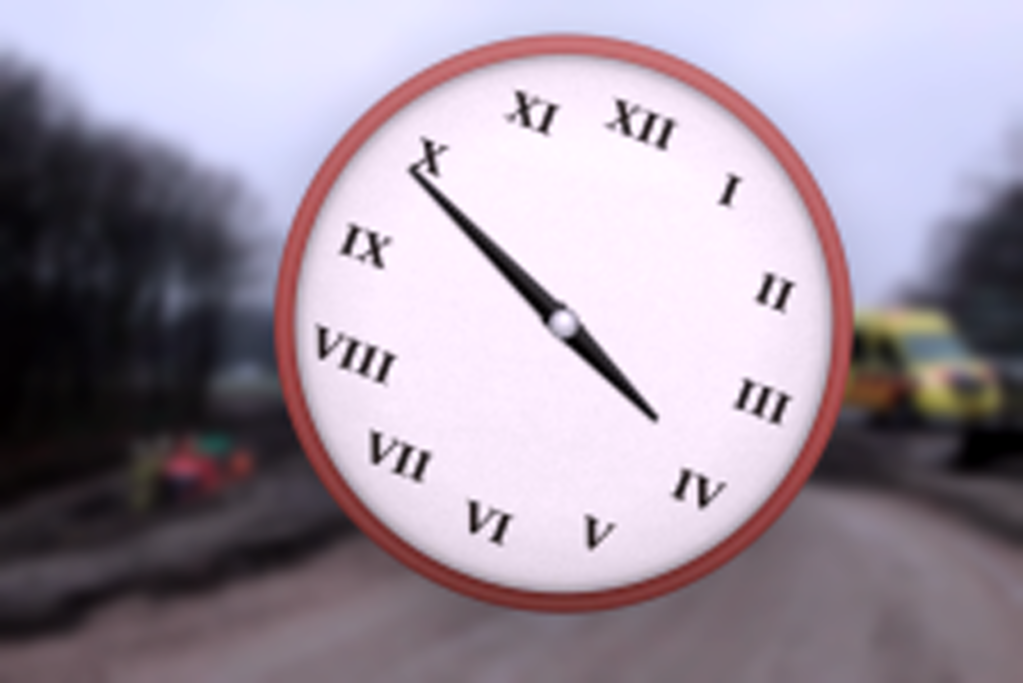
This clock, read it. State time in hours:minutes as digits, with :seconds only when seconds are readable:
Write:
3:49
